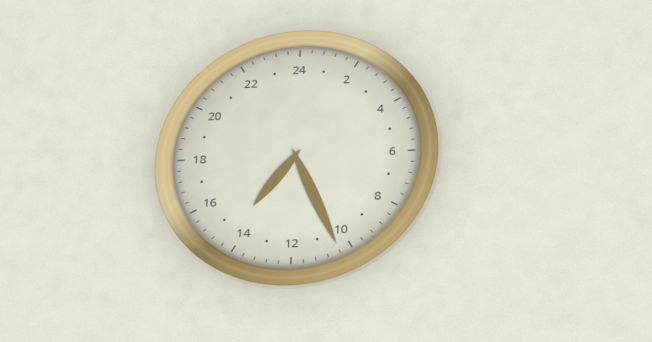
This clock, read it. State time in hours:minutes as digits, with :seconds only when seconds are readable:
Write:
14:26
